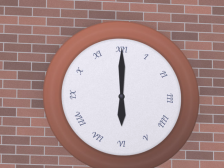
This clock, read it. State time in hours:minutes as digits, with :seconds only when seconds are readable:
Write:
6:00
